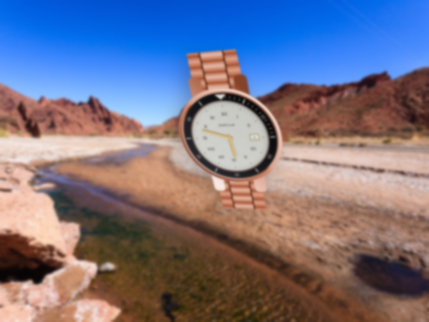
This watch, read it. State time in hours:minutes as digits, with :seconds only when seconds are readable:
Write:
5:48
